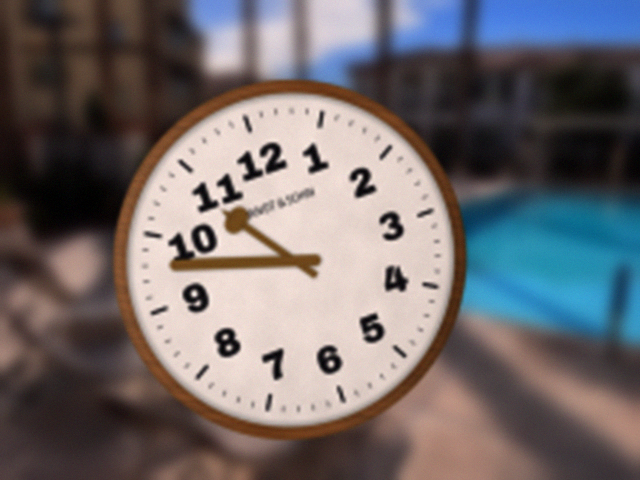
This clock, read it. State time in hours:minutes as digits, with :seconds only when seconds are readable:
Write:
10:48
